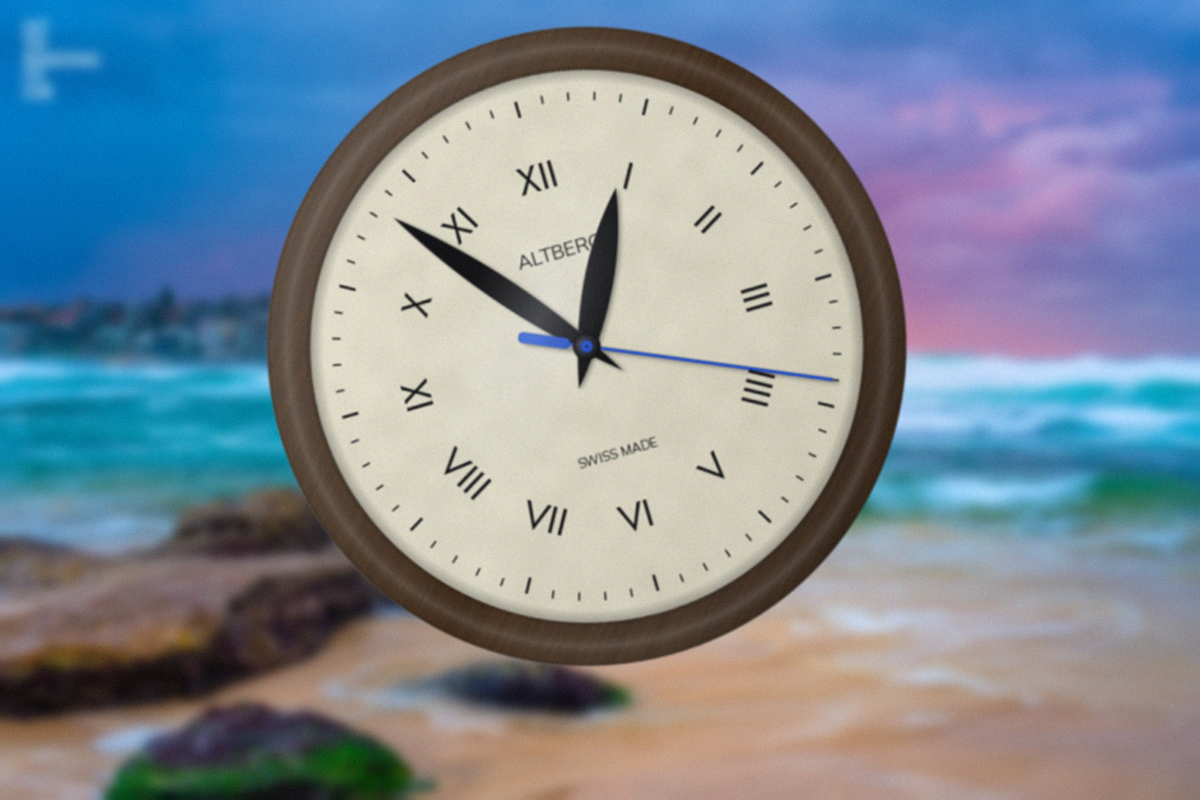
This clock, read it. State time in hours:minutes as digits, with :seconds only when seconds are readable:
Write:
12:53:19
